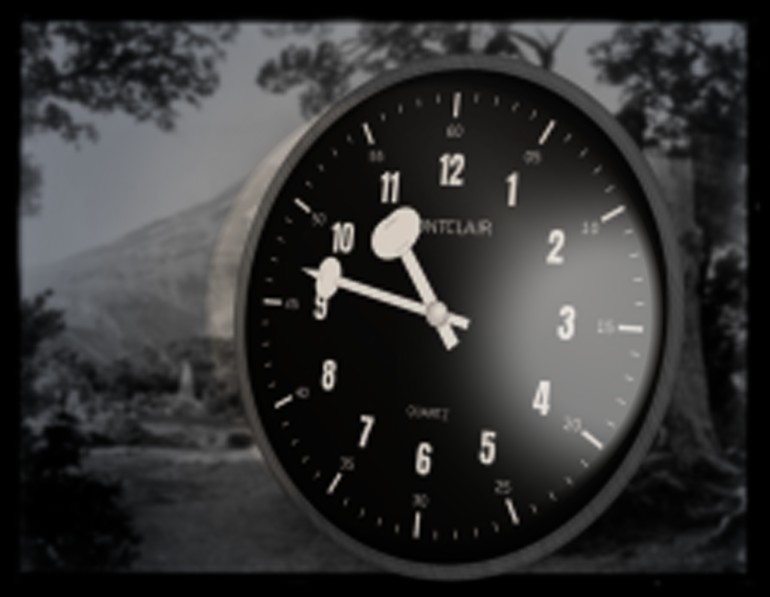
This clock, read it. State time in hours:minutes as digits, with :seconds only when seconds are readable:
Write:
10:47
